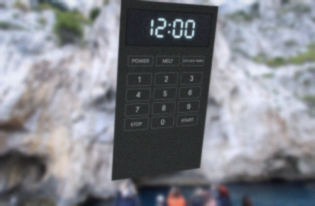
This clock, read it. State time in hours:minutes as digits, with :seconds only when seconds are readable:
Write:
12:00
